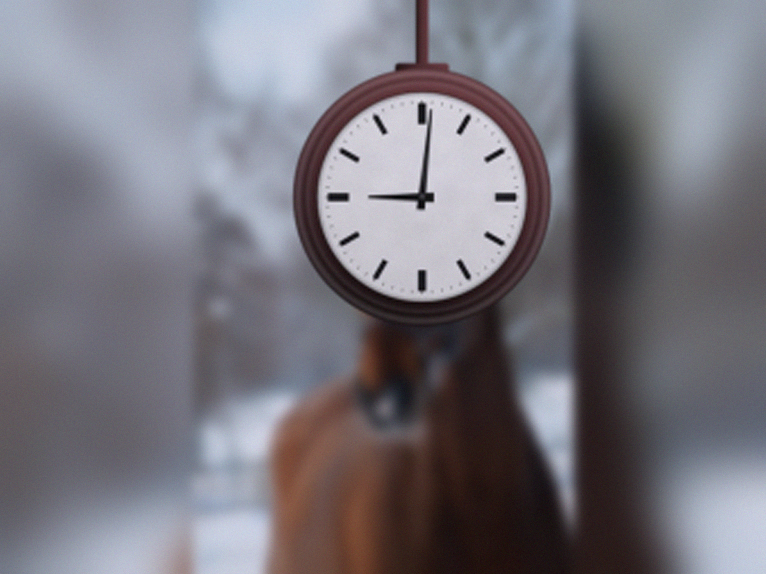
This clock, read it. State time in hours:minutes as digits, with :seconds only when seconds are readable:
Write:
9:01
